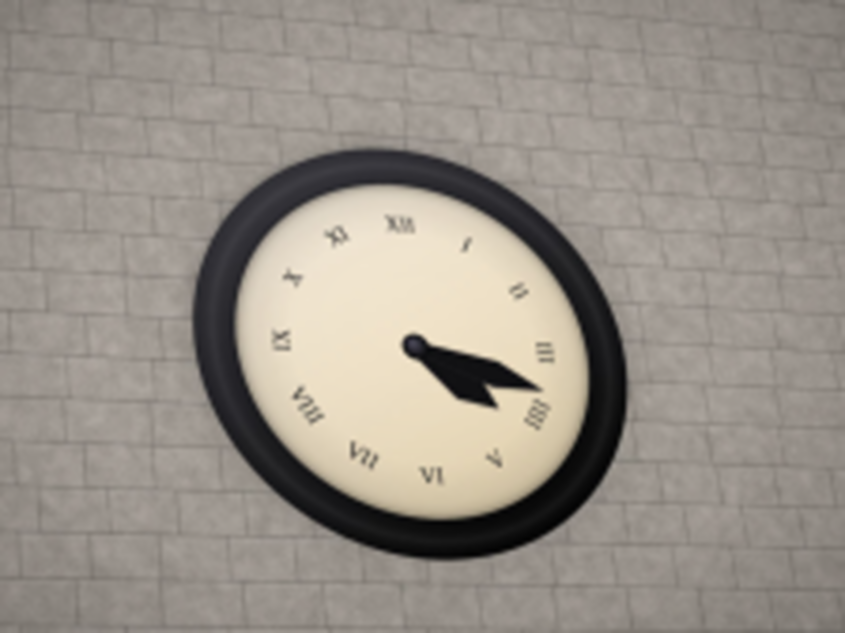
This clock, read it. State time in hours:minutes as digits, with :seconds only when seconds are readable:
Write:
4:18
